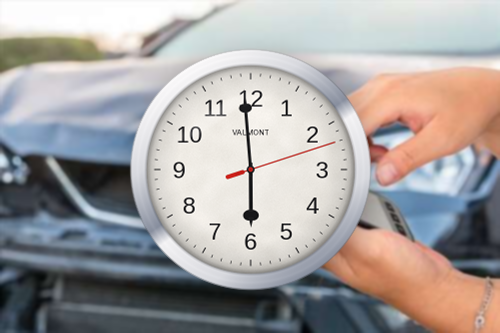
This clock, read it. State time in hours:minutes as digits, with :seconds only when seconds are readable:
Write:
5:59:12
